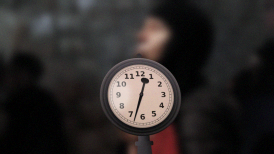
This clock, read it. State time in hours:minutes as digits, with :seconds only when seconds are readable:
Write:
12:33
